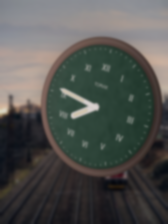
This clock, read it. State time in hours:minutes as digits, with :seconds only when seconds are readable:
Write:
7:46
